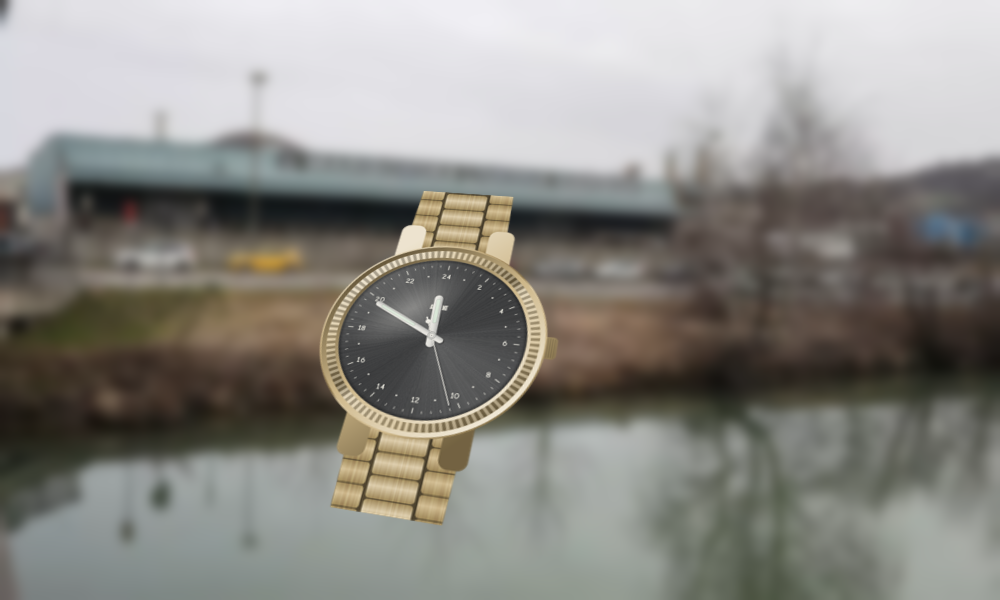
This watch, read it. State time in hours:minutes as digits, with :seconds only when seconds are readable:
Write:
23:49:26
